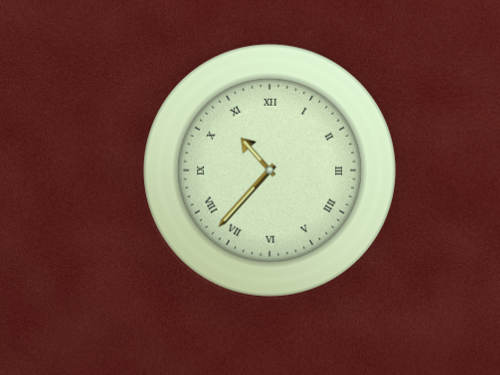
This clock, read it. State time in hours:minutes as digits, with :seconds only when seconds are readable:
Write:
10:37
